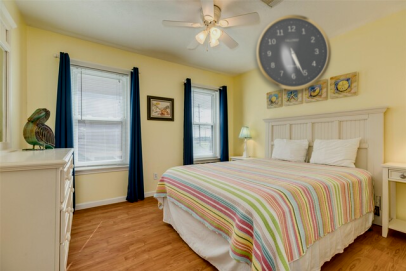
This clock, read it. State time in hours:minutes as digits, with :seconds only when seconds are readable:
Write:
5:26
